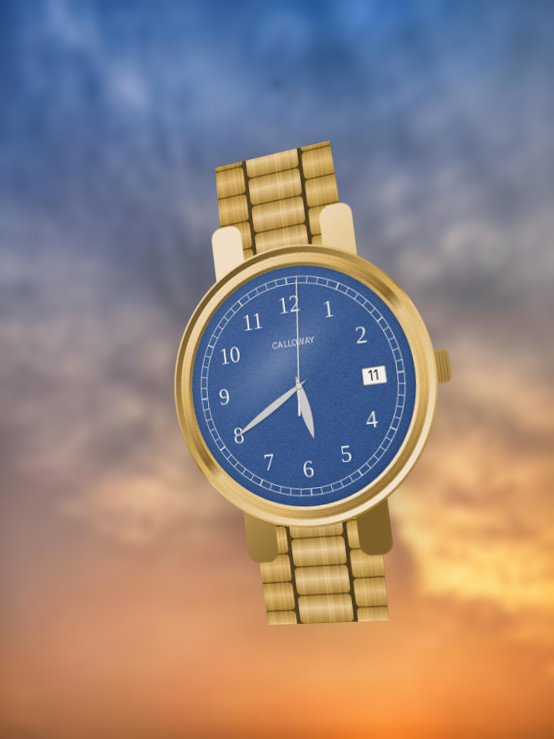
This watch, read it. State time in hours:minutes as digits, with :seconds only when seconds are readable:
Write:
5:40:01
